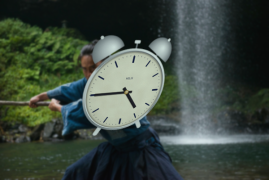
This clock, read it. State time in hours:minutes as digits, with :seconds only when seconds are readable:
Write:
4:45
